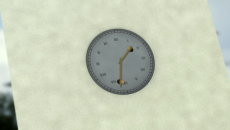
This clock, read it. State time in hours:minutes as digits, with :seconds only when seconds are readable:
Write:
1:32
